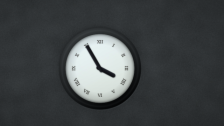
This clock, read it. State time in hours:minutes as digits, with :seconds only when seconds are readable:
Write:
3:55
